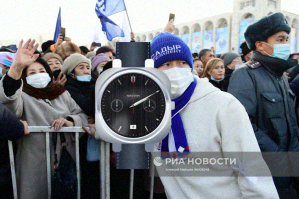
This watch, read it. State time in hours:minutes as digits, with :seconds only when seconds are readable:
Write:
2:10
